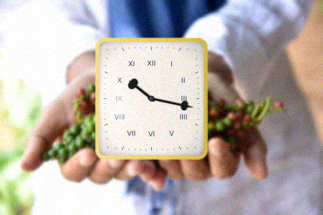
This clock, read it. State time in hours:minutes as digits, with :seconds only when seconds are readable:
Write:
10:17
